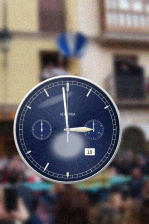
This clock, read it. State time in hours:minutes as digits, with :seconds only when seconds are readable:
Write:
2:59
